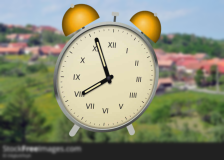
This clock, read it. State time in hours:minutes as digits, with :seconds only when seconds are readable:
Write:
7:56
